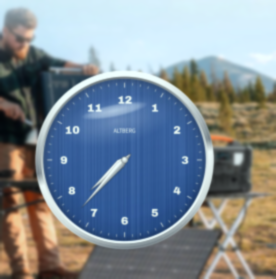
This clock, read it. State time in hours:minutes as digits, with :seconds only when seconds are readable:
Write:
7:37
